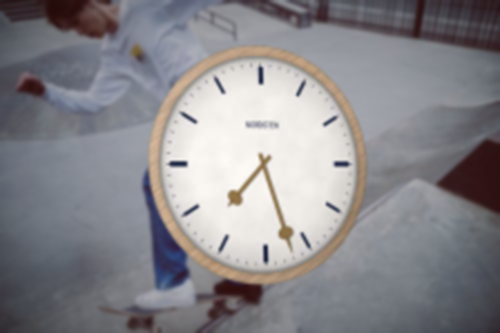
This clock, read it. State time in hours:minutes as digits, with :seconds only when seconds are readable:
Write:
7:27
